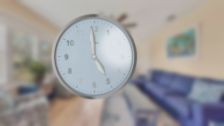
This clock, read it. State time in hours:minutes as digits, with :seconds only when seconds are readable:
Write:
4:59
